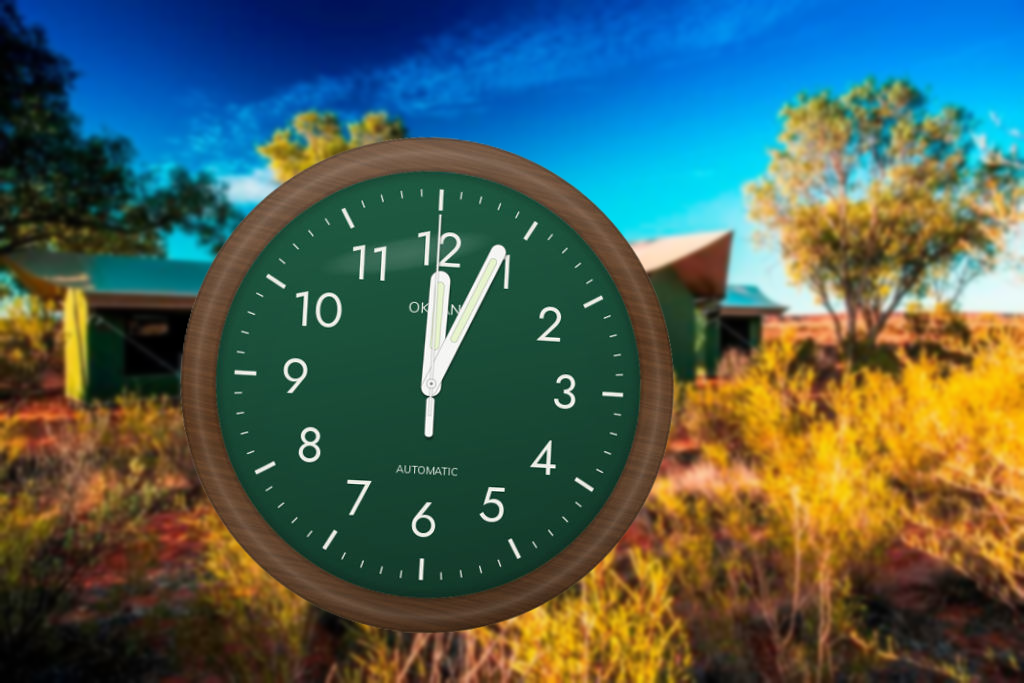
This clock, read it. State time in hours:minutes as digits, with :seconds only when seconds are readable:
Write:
12:04:00
